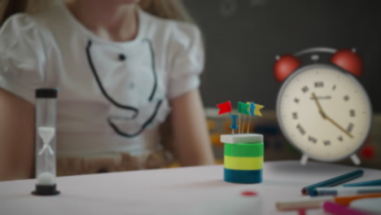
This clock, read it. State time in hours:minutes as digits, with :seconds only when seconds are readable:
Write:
11:22
